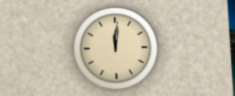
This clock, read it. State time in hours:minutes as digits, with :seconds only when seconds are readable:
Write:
12:01
